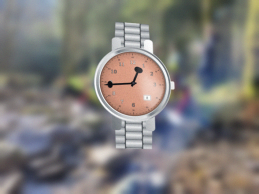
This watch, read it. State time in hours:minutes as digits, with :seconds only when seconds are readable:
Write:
12:44
